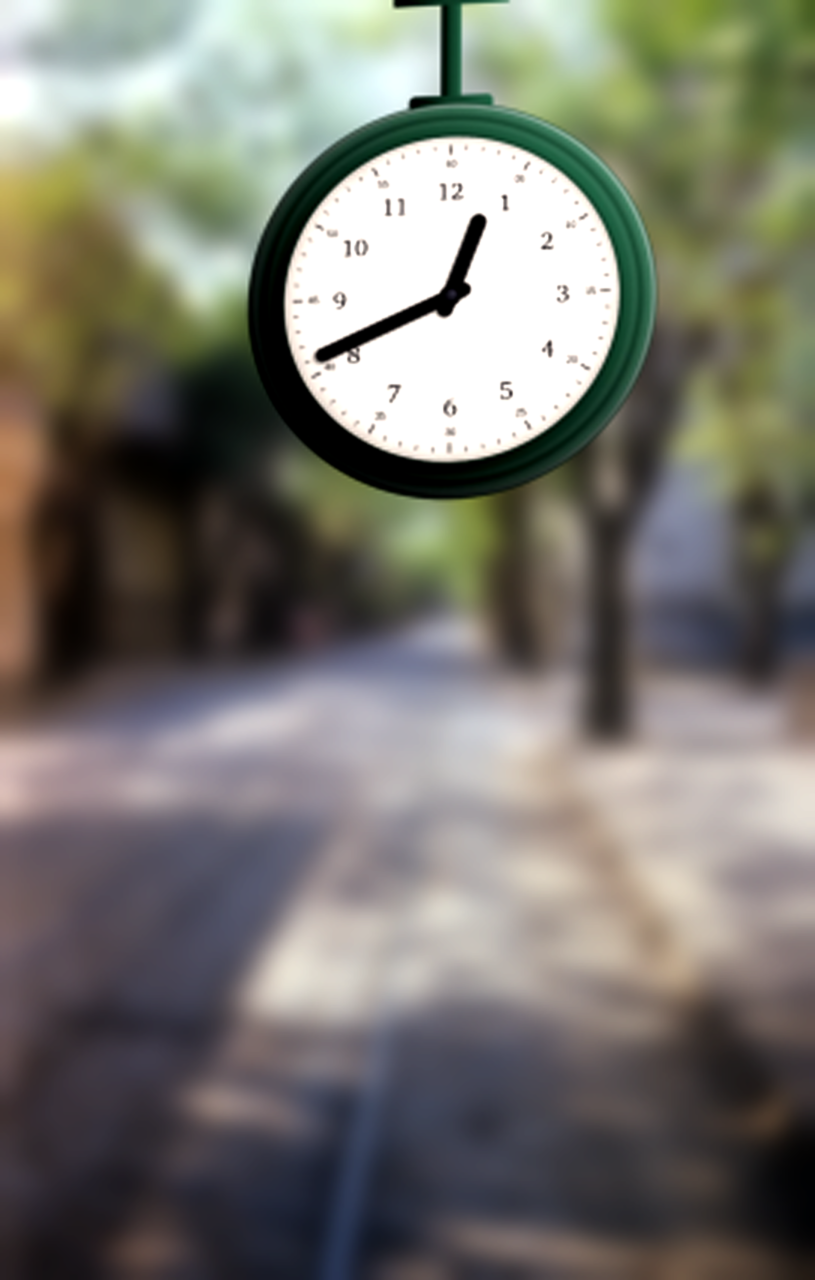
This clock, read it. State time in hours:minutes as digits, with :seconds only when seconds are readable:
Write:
12:41
